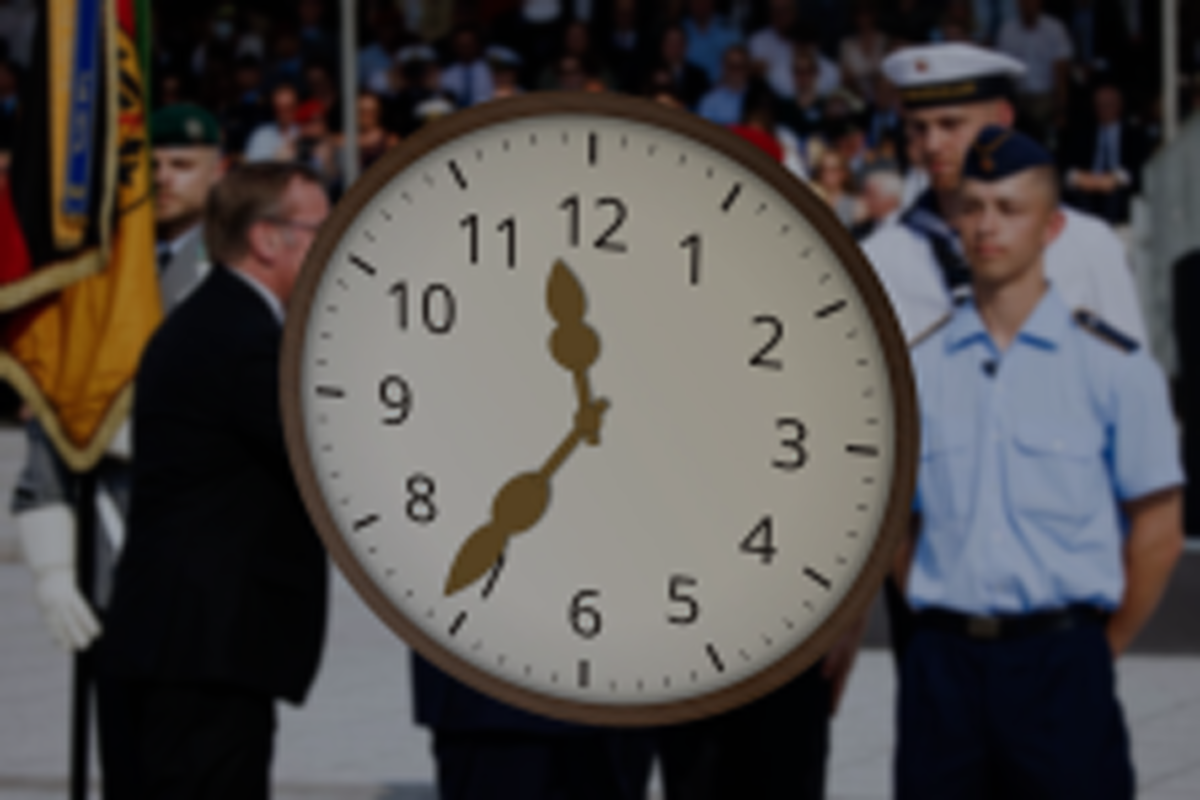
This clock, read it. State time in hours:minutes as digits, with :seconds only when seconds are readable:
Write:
11:36
